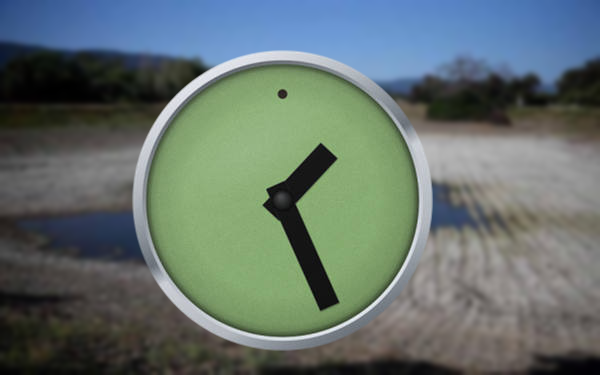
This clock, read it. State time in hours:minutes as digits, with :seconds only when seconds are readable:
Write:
1:26
